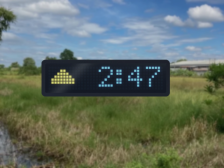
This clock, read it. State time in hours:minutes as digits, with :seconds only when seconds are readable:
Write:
2:47
